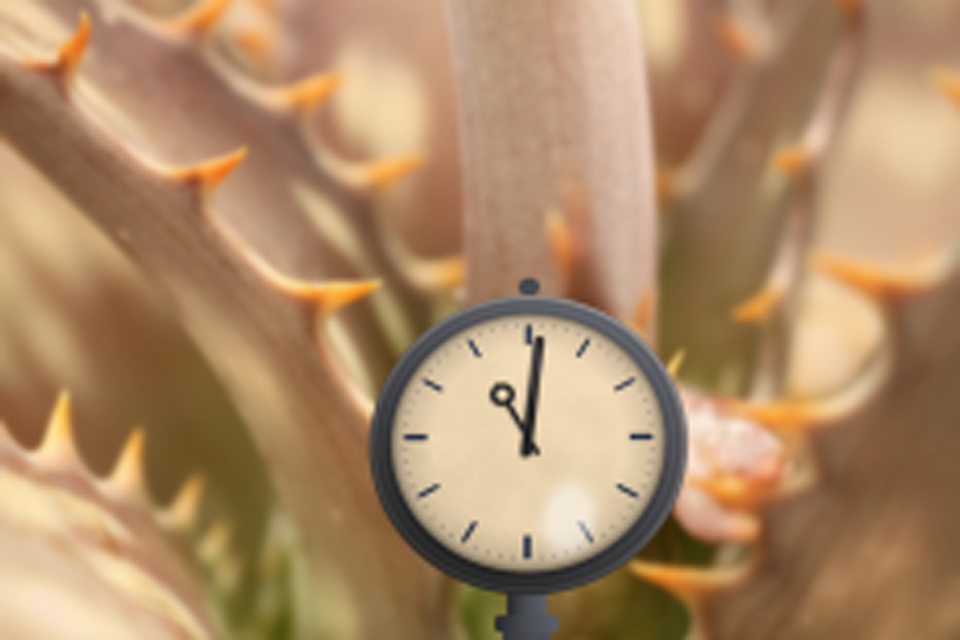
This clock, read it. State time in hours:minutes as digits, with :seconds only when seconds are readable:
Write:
11:01
